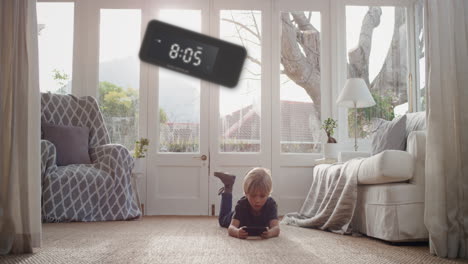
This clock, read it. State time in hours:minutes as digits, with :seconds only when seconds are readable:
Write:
8:05
